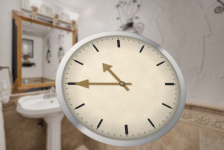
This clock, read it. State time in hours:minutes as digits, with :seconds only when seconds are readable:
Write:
10:45
